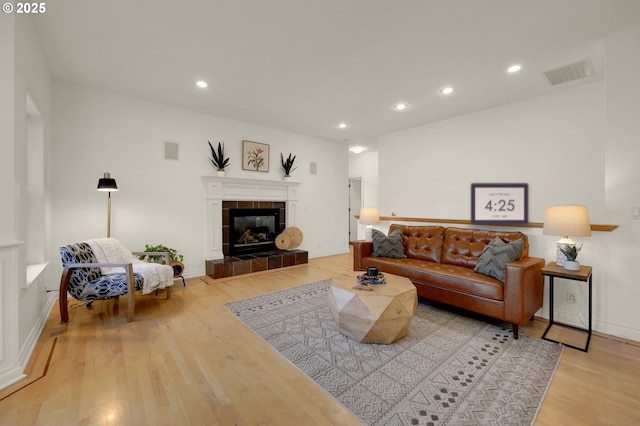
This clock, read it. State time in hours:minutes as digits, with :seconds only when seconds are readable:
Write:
4:25
